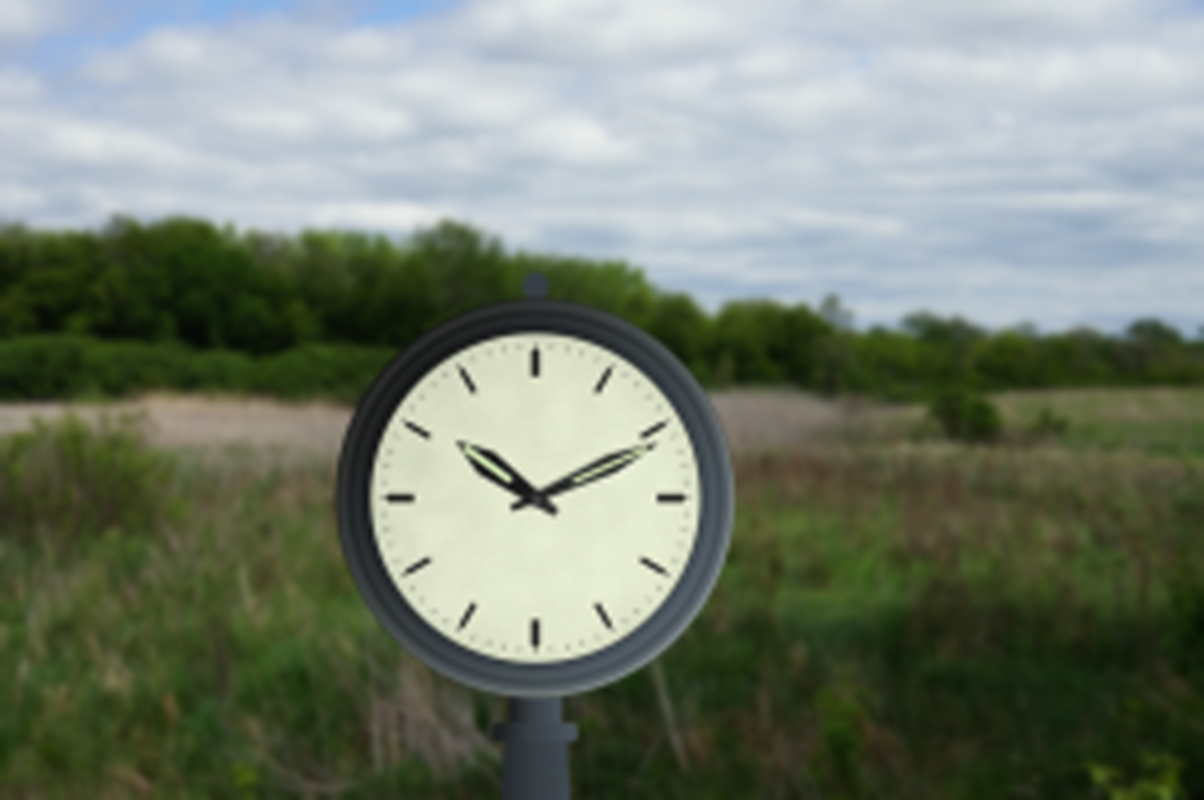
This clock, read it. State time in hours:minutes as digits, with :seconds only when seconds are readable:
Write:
10:11
